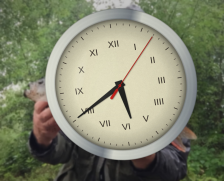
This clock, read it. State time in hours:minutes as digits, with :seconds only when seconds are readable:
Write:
5:40:07
